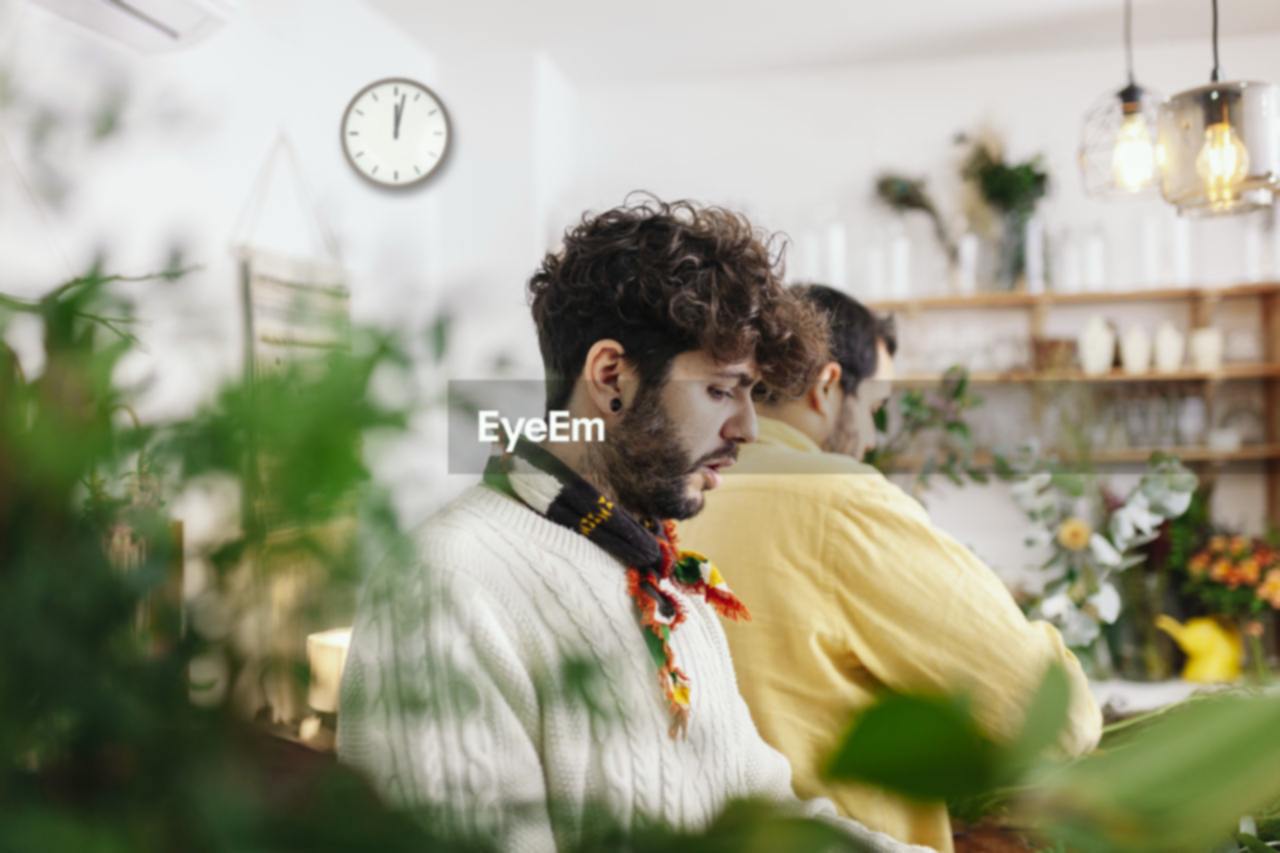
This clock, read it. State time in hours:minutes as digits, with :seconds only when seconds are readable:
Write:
12:02
